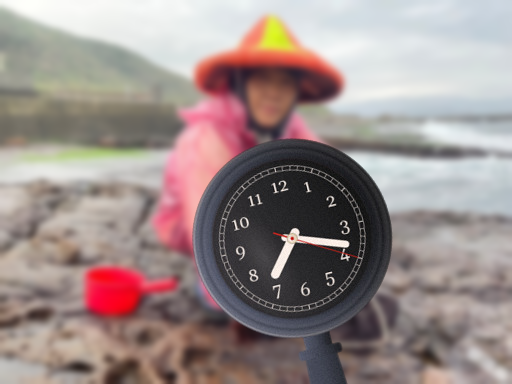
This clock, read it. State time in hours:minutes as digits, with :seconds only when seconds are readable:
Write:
7:18:20
